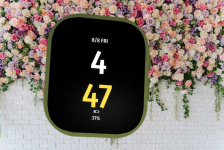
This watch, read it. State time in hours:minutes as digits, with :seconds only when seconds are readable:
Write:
4:47
